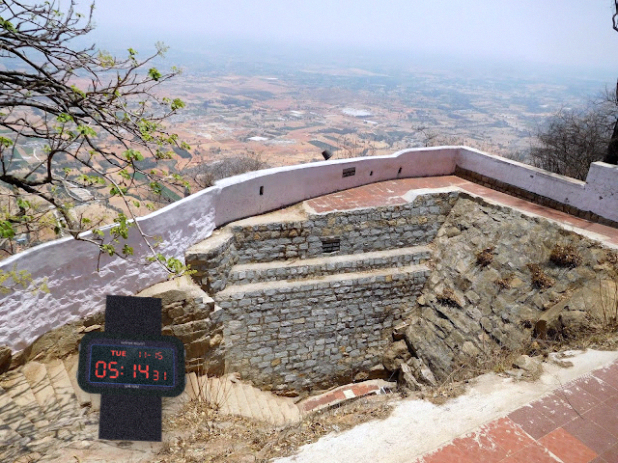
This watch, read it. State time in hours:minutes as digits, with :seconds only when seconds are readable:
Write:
5:14:31
